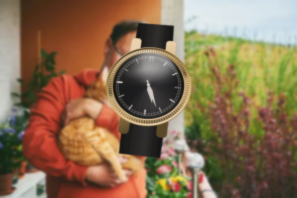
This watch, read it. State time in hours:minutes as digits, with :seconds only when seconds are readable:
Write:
5:26
